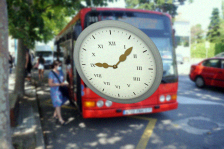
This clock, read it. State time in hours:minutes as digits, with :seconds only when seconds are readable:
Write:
9:07
